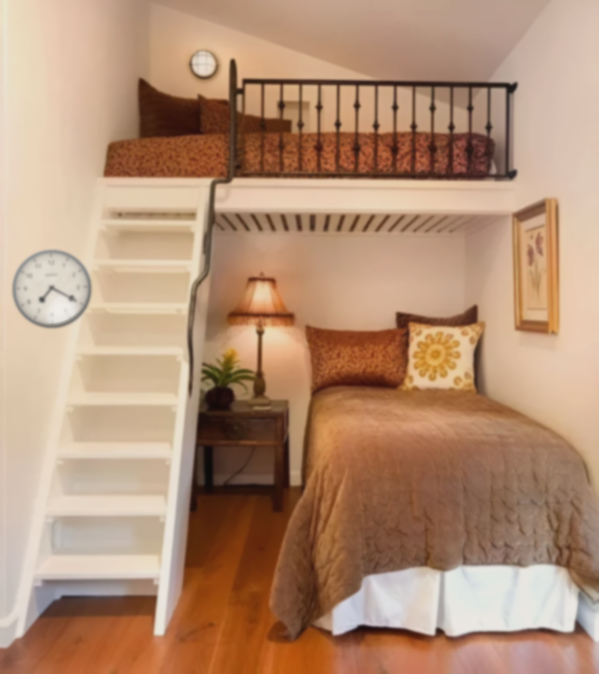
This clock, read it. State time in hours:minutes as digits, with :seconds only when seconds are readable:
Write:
7:20
